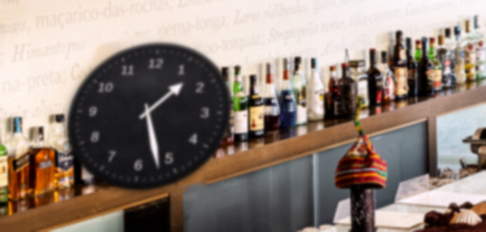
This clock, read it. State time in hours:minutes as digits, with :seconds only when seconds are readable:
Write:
1:27
